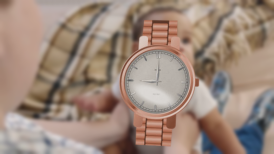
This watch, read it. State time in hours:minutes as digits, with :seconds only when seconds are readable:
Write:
9:00
